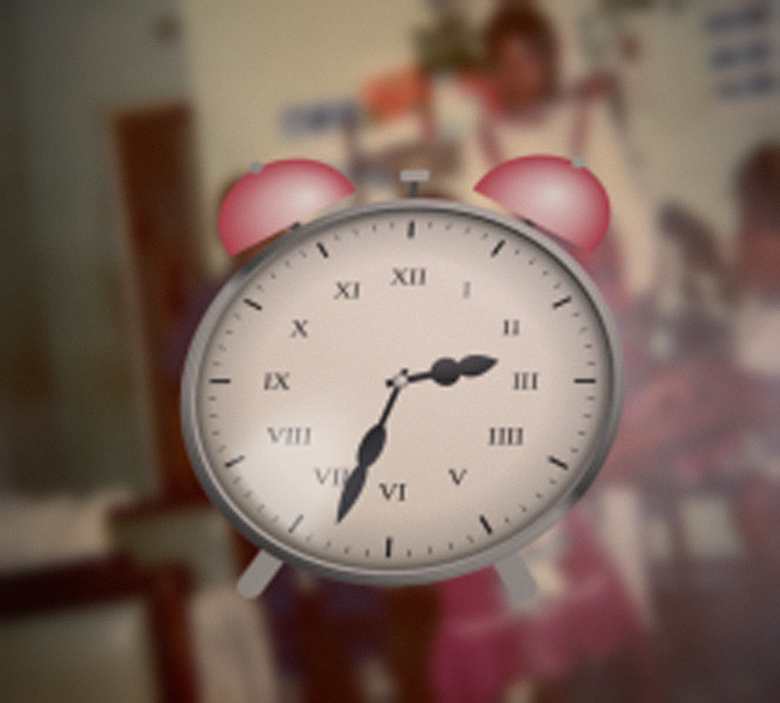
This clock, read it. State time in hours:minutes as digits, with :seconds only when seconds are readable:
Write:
2:33
